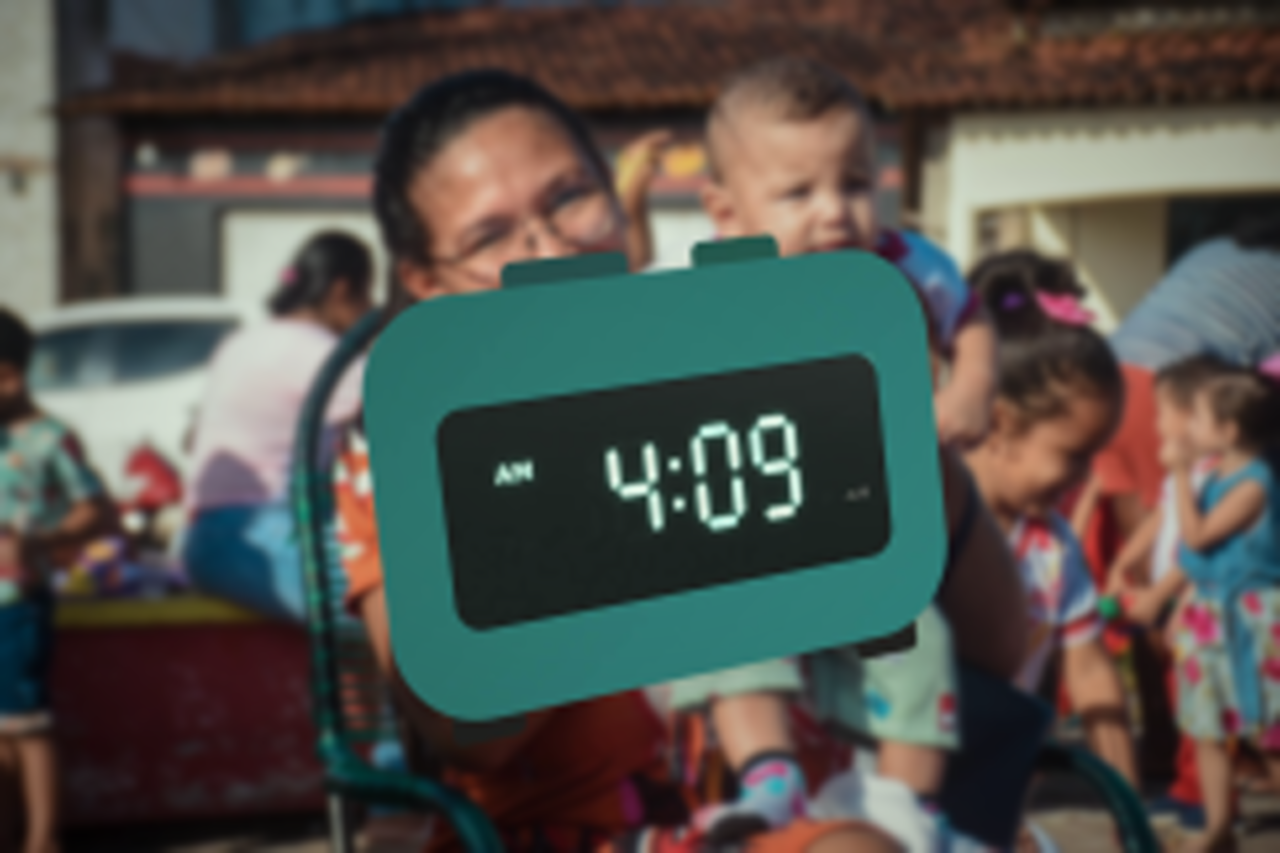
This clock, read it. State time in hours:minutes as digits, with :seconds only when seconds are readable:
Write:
4:09
